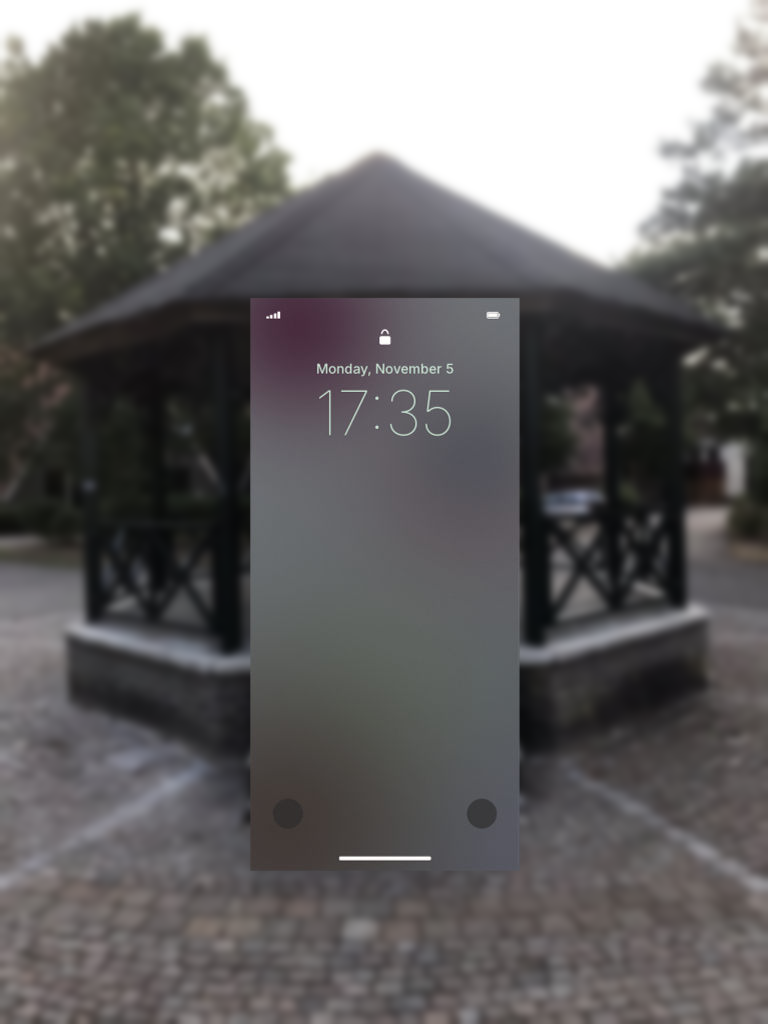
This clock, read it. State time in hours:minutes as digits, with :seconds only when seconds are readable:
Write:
17:35
